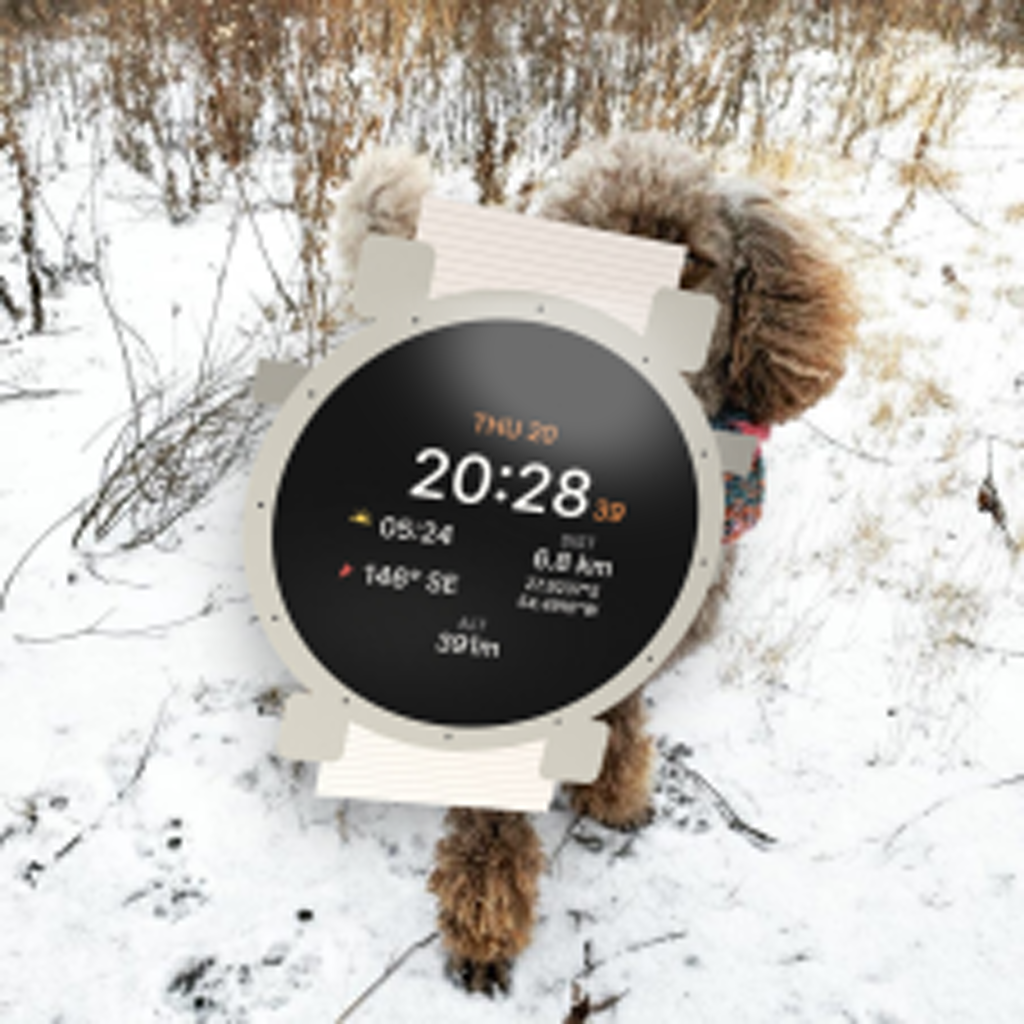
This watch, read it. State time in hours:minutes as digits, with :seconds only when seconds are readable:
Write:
20:28
